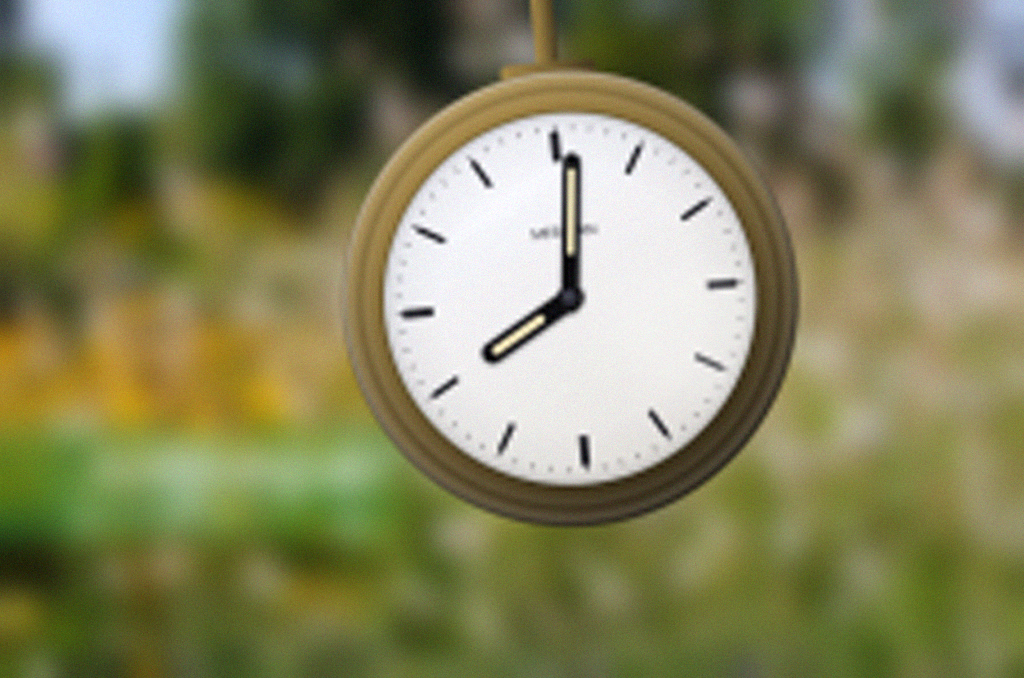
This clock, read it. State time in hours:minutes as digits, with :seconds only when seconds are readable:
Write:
8:01
